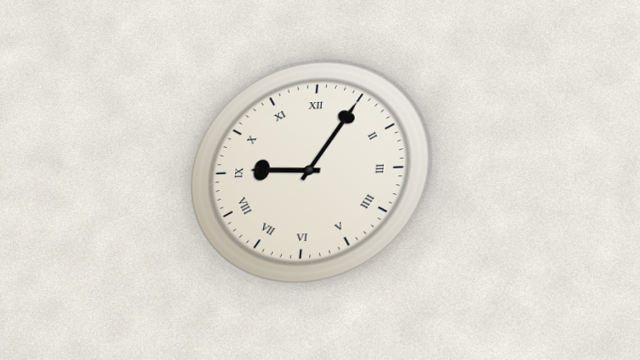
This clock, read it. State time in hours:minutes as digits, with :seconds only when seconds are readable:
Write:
9:05
